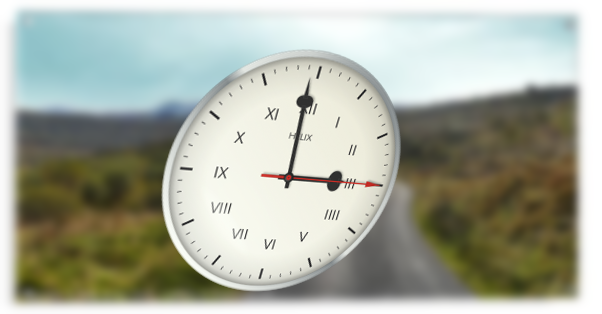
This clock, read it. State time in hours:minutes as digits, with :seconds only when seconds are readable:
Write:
2:59:15
